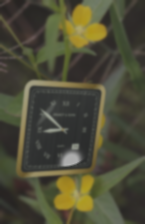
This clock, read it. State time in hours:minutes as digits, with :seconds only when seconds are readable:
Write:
8:51
